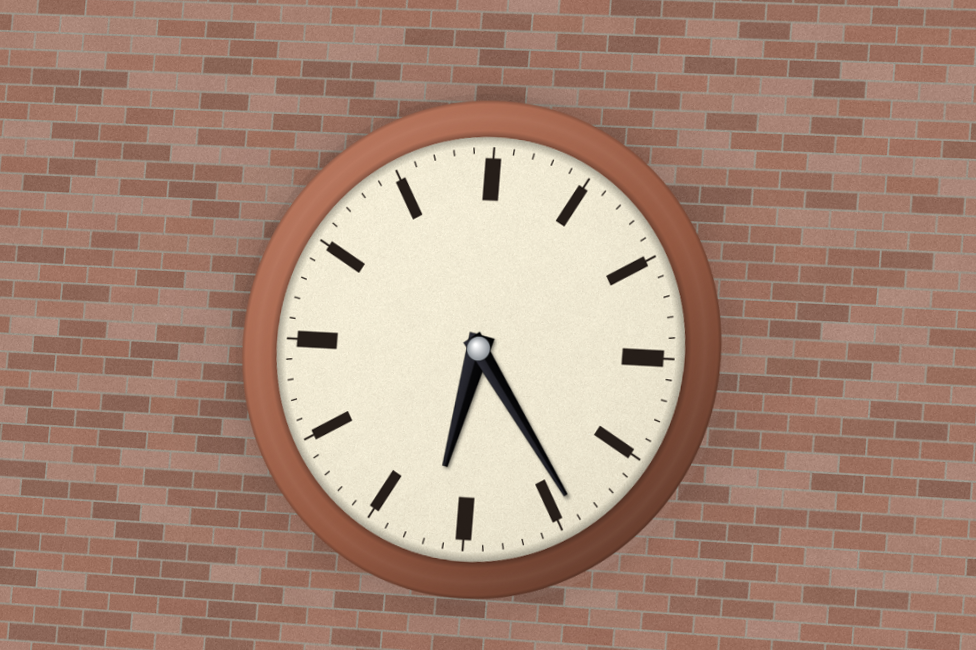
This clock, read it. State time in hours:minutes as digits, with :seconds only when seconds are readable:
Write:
6:24
